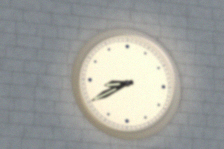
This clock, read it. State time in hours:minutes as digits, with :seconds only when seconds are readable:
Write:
8:40
